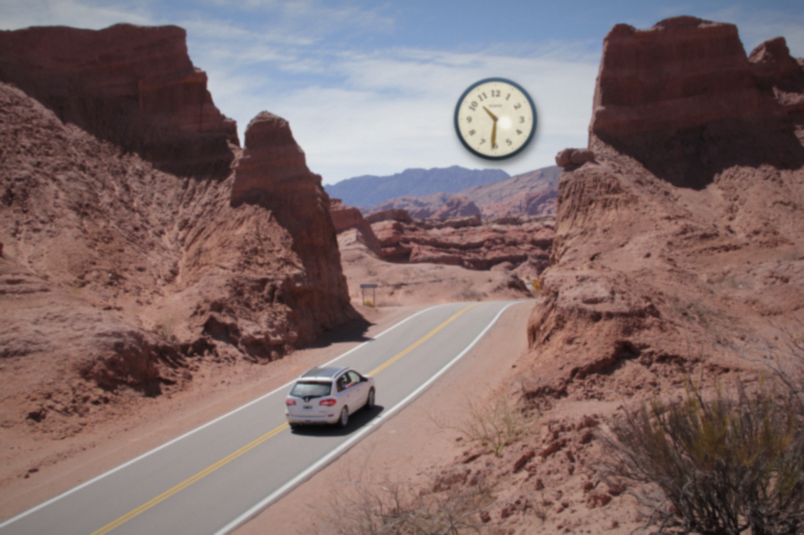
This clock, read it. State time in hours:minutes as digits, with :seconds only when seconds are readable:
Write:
10:31
